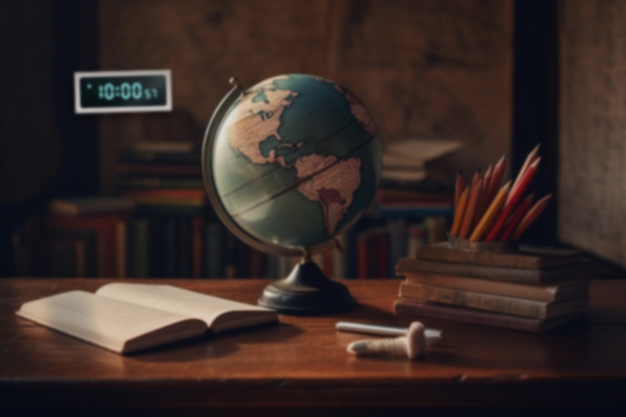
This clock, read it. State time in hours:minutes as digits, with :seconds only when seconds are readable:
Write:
10:00
